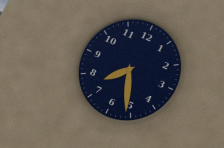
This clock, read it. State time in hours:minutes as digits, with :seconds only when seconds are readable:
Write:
7:26
